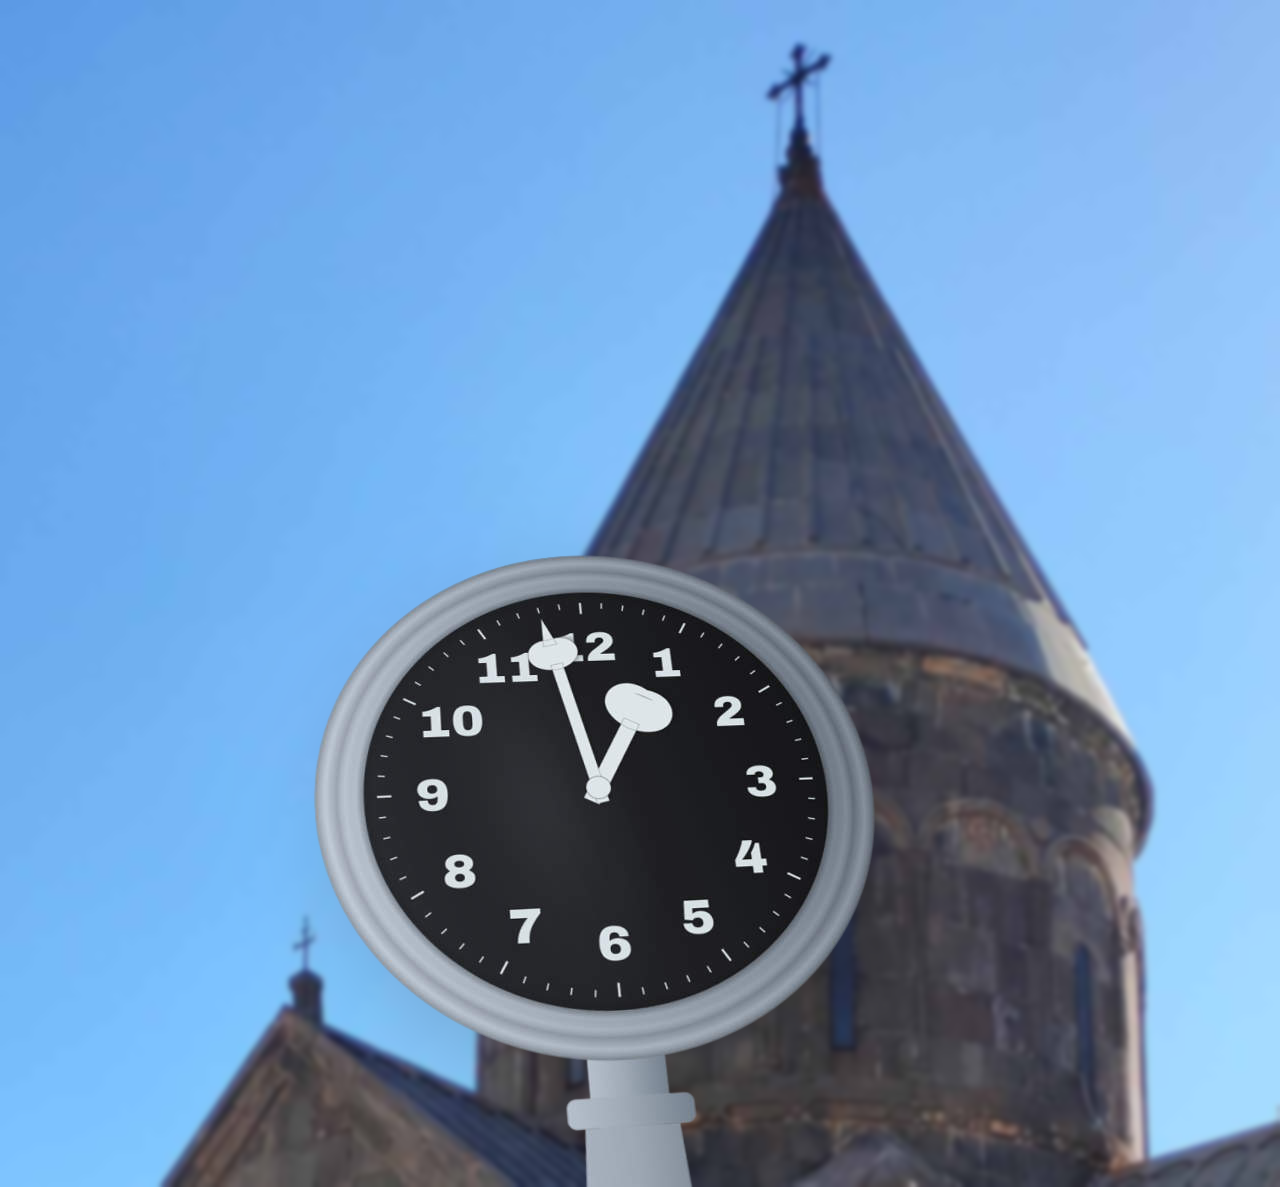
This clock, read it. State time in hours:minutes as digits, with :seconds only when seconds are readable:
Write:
12:58
